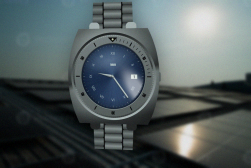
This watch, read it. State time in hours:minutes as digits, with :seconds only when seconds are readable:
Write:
9:24
